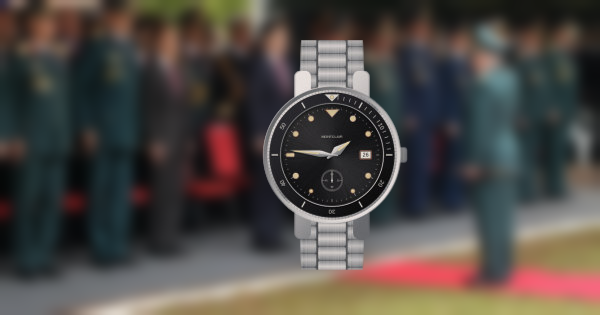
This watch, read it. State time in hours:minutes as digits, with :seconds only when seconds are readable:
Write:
1:46
